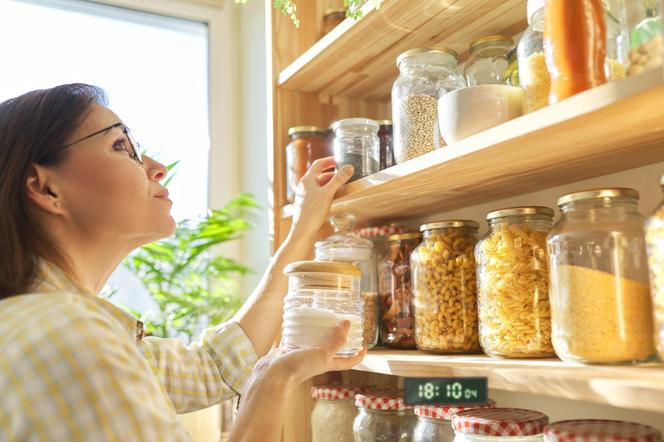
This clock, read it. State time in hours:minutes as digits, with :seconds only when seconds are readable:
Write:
18:10
